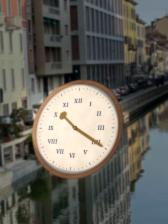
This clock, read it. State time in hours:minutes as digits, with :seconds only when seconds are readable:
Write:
10:20
